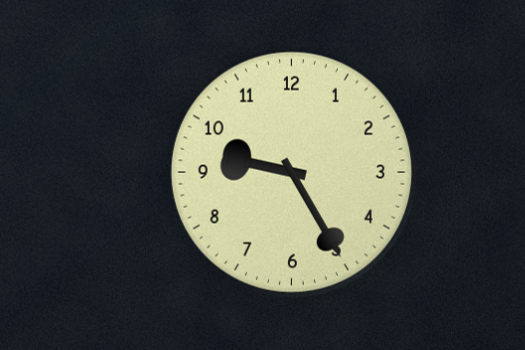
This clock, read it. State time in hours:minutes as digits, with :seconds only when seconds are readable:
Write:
9:25
